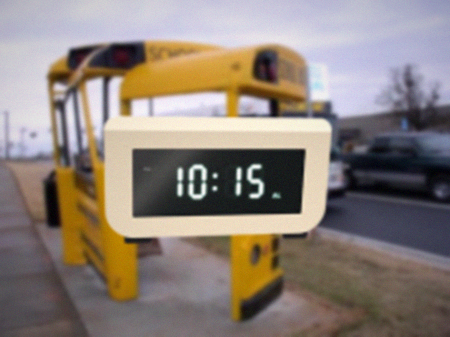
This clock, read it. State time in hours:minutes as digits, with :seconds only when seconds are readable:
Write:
10:15
